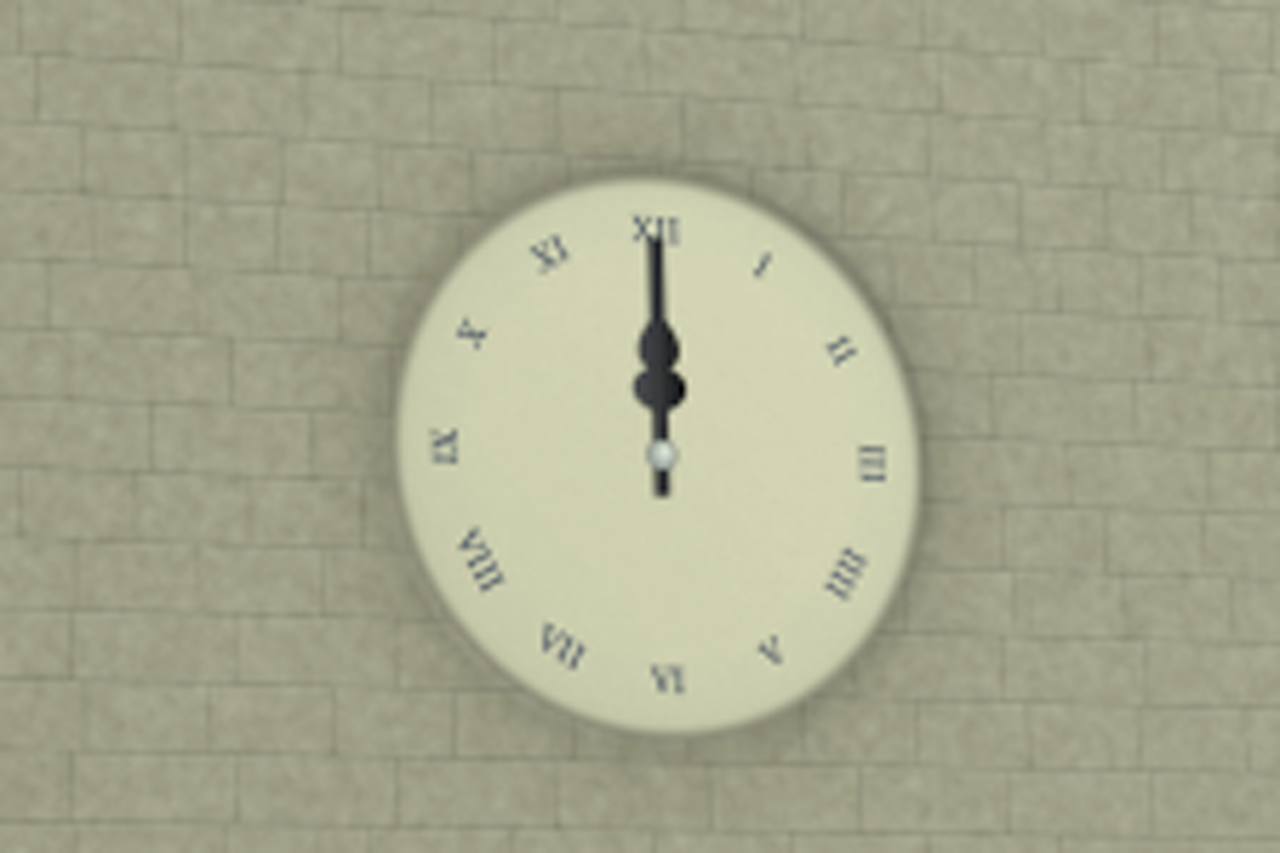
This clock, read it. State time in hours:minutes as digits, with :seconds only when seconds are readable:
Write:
12:00
